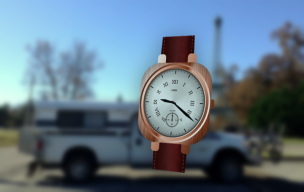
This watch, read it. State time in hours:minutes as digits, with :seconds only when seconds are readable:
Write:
9:21
